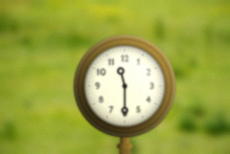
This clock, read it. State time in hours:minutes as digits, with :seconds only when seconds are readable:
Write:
11:30
